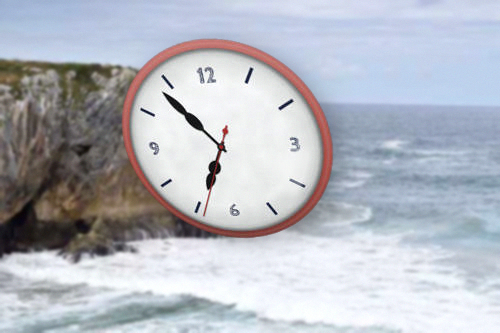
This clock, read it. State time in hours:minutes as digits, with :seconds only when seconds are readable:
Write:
6:53:34
